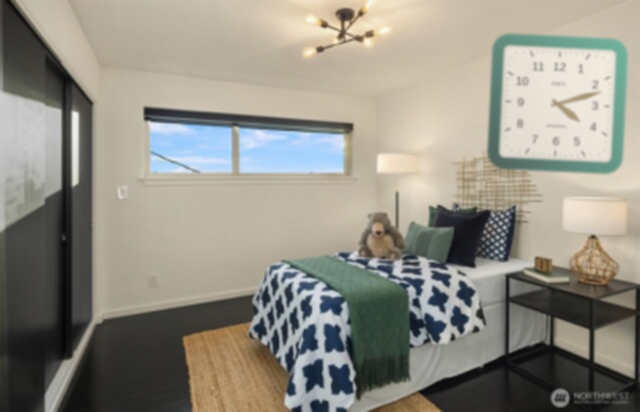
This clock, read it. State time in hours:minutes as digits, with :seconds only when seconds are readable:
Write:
4:12
